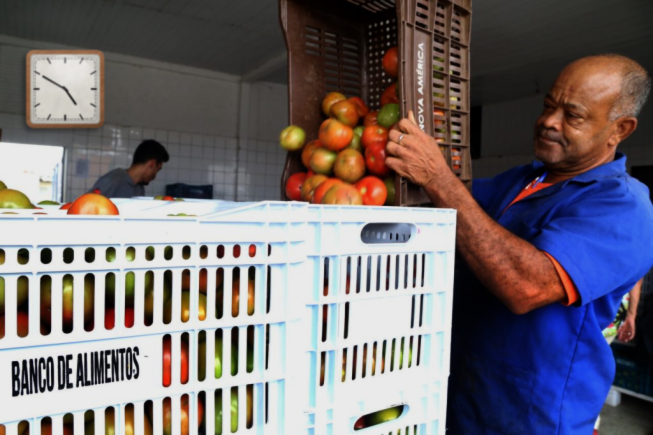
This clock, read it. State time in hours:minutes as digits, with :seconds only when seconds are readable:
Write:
4:50
